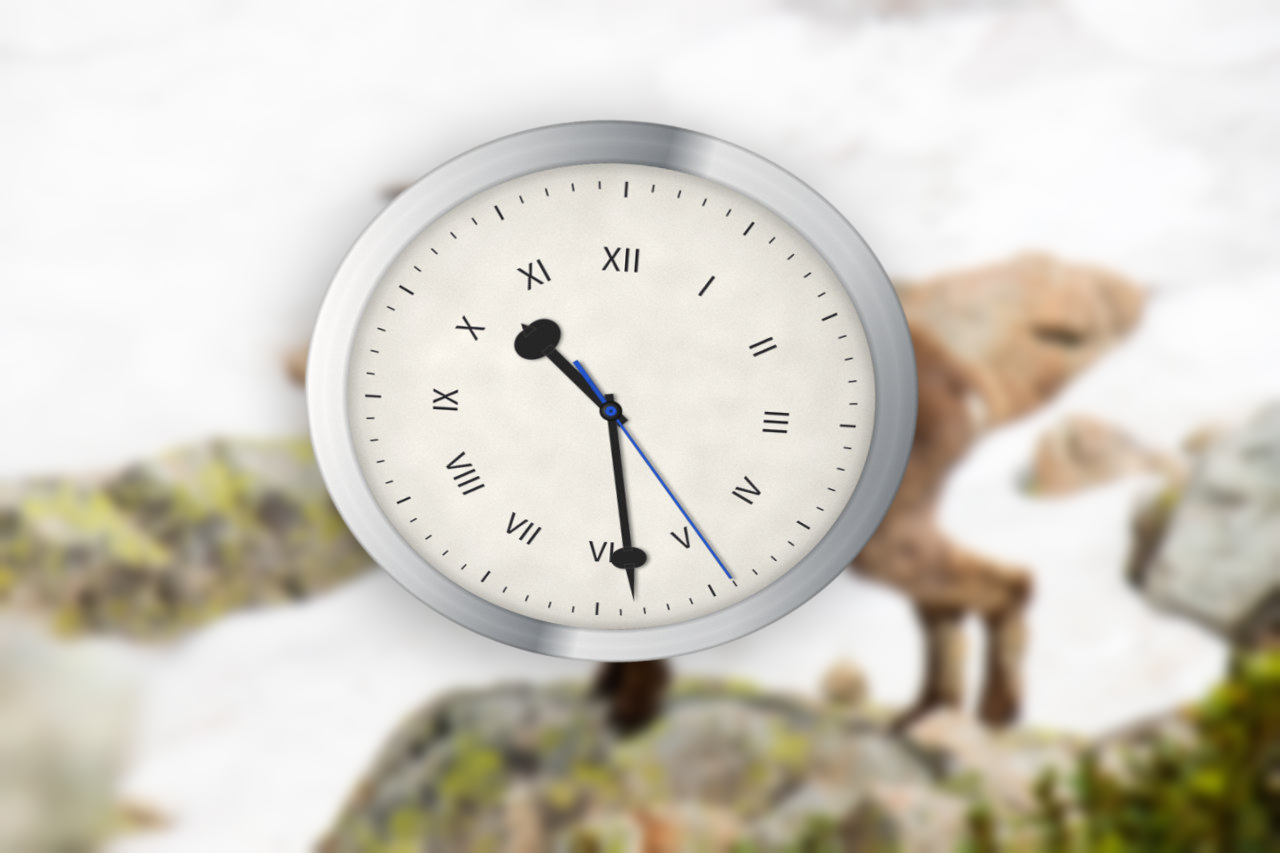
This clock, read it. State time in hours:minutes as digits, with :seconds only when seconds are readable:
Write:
10:28:24
